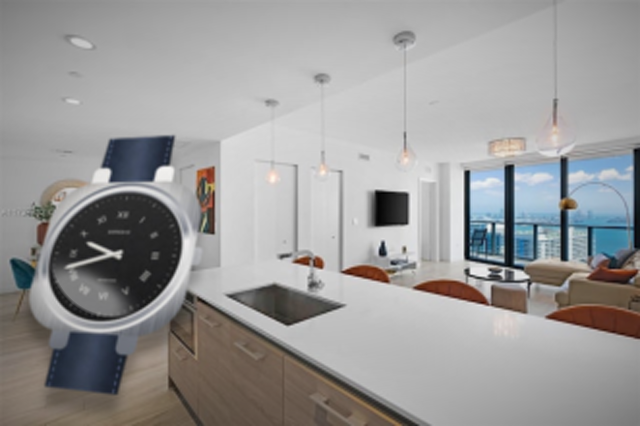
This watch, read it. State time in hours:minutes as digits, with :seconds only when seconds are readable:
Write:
9:42
